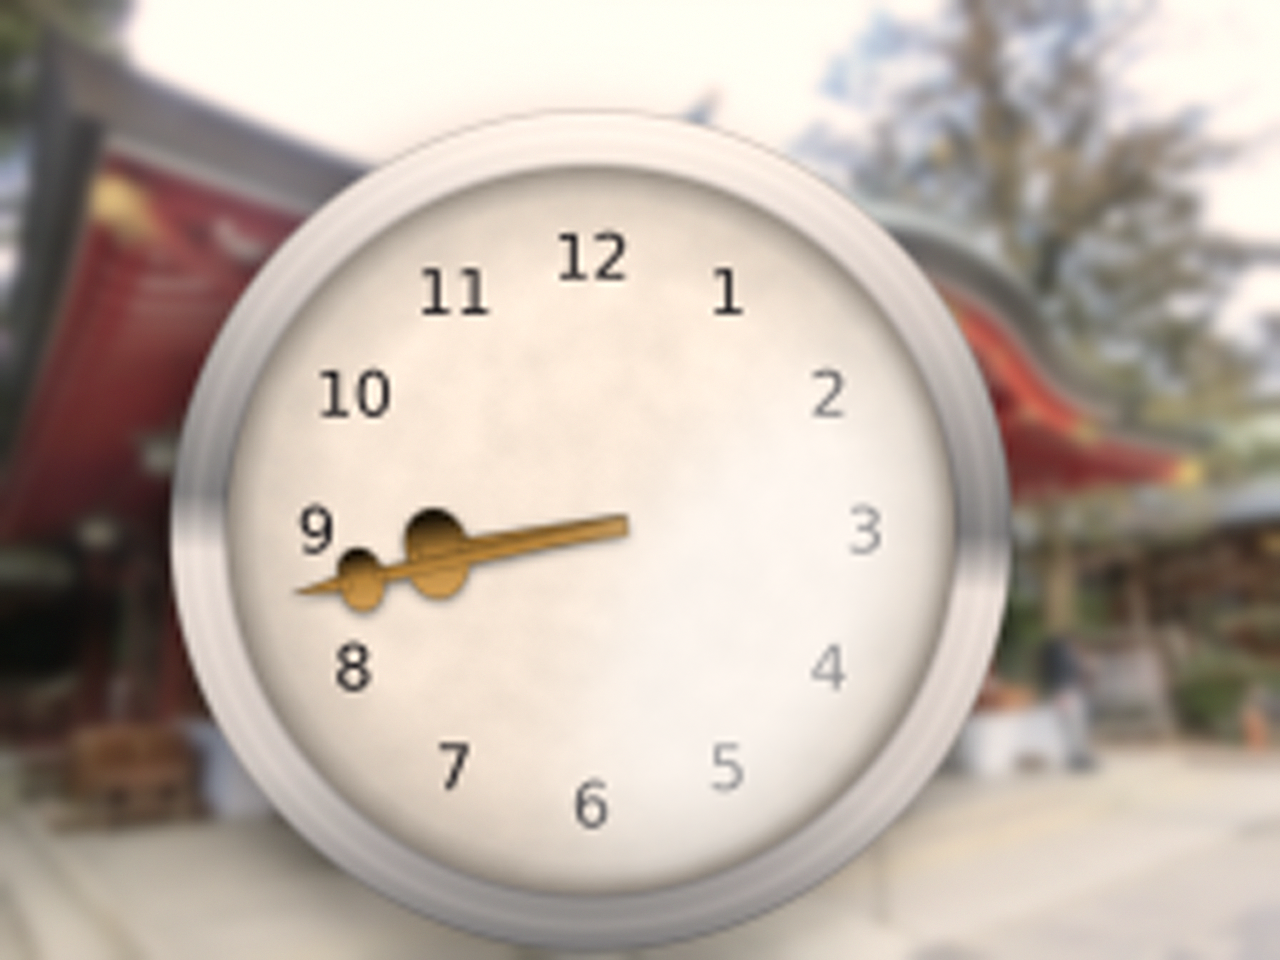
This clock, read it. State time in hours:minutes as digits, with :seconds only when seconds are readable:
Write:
8:43
